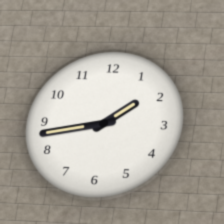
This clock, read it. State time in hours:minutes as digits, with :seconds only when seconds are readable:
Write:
1:43
